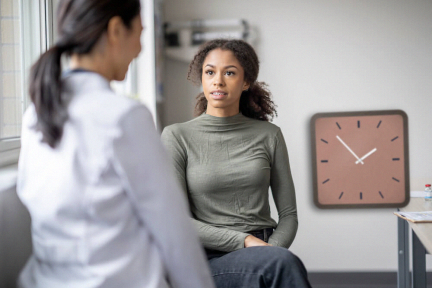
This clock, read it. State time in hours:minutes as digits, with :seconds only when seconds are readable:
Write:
1:53
